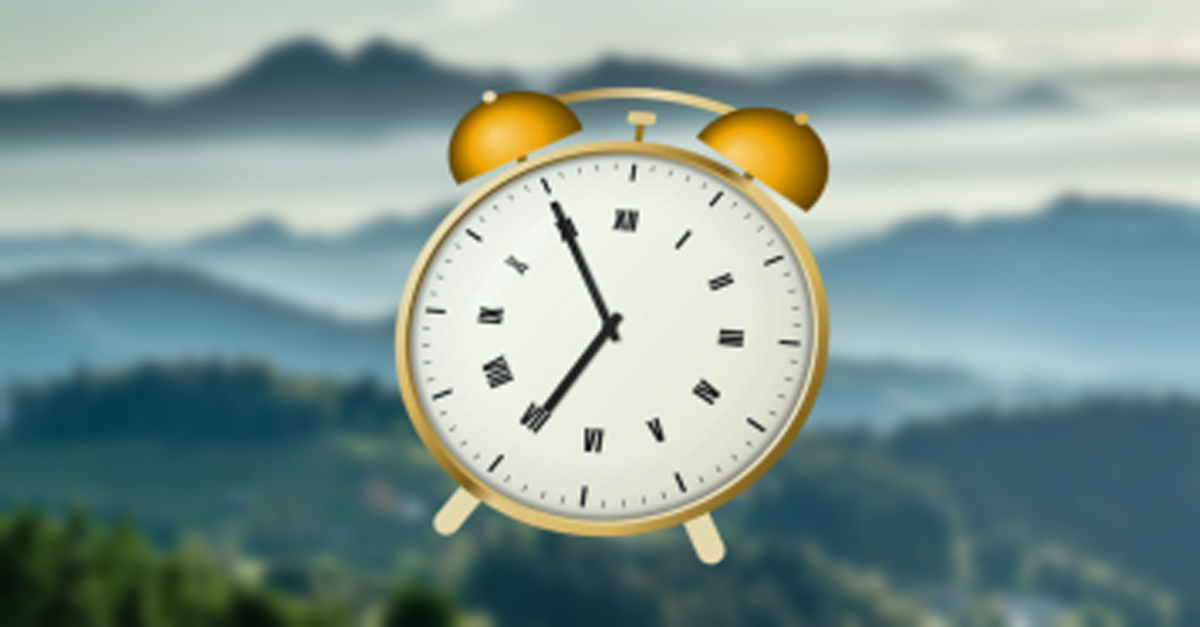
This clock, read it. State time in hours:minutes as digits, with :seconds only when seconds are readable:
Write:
6:55
